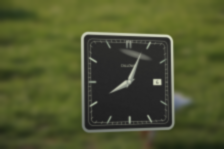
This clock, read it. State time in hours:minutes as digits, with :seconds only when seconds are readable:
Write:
8:04
